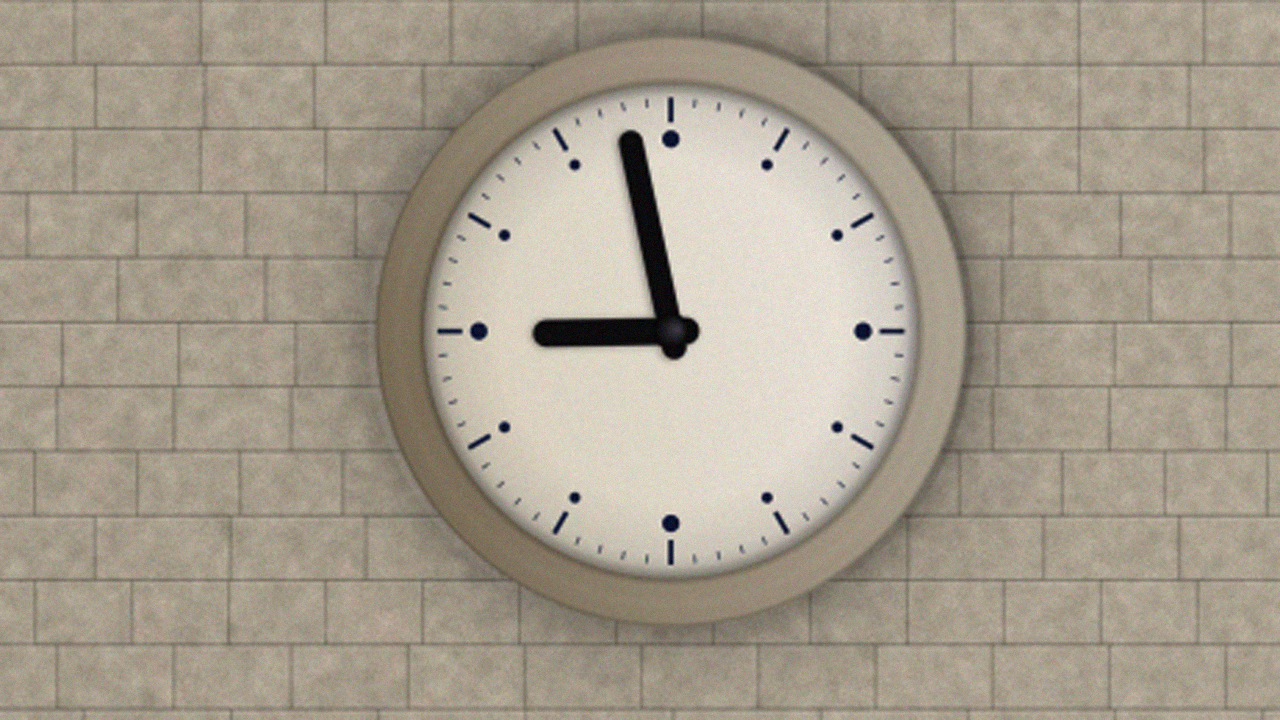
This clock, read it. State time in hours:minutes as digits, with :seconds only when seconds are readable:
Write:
8:58
